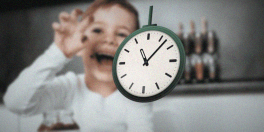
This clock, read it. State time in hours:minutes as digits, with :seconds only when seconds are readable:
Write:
11:07
